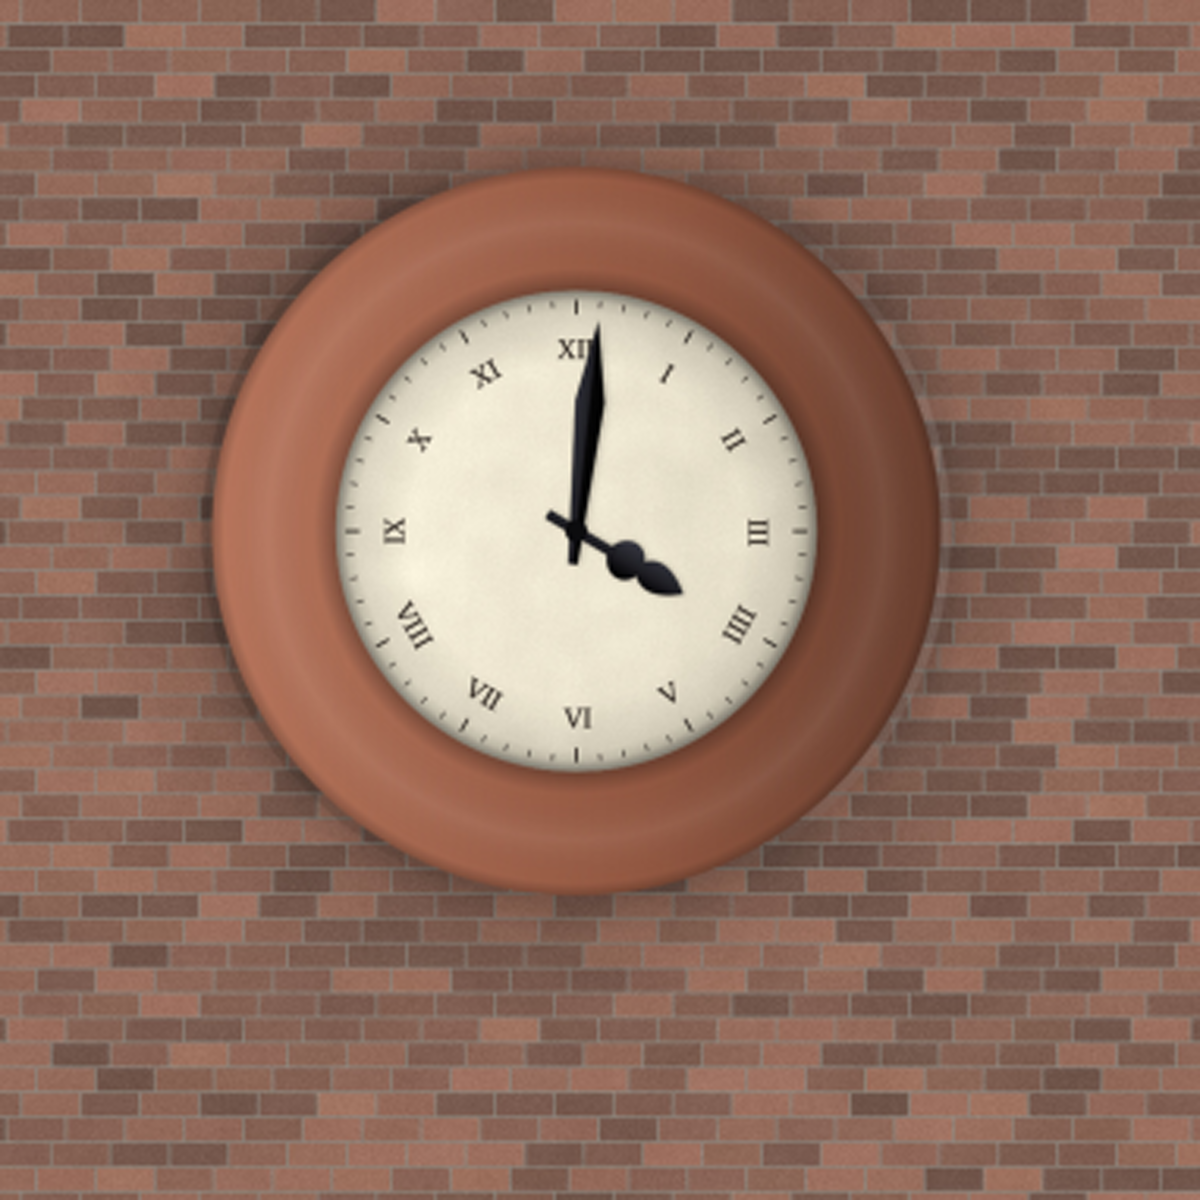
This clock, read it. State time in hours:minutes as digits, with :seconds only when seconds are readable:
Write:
4:01
